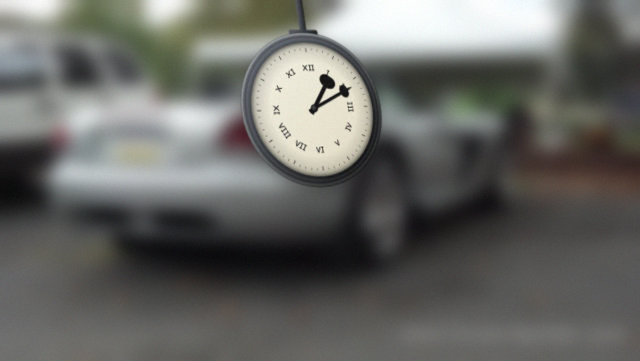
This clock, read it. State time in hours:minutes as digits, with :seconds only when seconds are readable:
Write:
1:11
